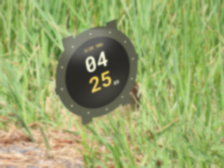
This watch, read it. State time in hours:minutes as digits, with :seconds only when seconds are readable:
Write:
4:25
